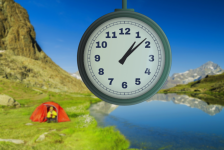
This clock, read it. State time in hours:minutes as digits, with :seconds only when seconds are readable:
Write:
1:08
